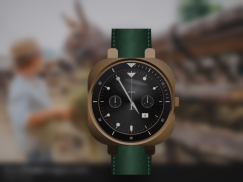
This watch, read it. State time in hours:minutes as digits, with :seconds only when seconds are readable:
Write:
4:55
